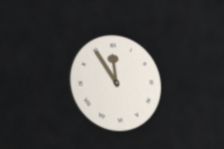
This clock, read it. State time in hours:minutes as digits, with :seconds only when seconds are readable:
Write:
11:55
